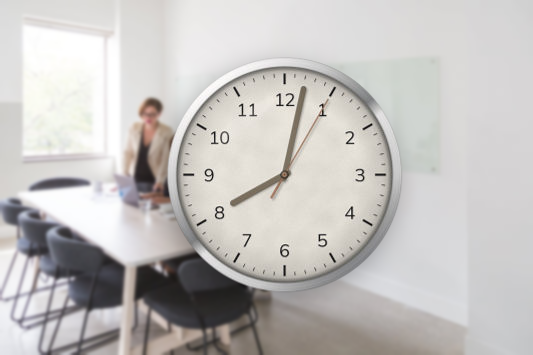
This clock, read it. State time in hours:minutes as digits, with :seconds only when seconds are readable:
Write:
8:02:05
